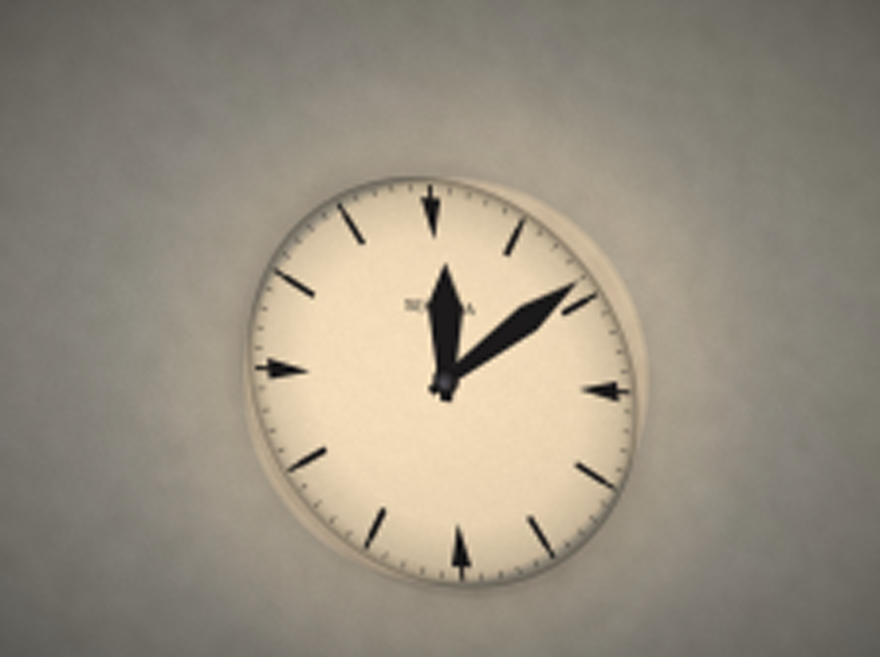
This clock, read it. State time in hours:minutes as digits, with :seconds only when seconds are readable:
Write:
12:09
